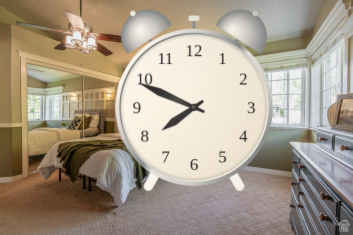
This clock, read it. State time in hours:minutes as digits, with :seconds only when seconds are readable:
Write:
7:49
